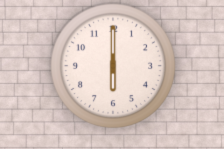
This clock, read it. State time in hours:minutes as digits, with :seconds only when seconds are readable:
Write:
6:00
